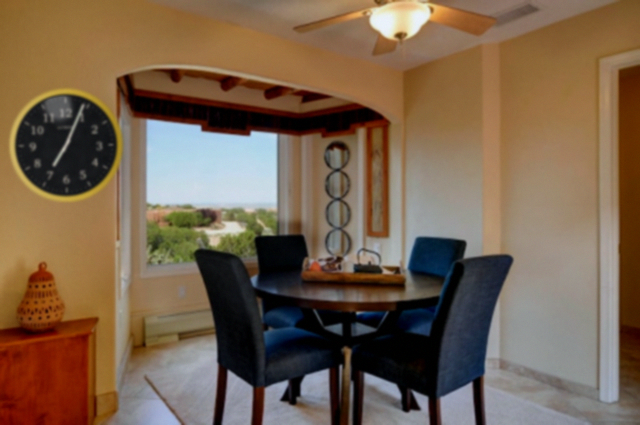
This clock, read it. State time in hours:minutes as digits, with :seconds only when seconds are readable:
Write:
7:04
